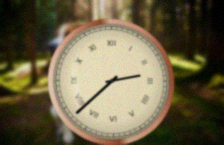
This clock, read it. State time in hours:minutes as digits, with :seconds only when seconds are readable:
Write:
2:38
